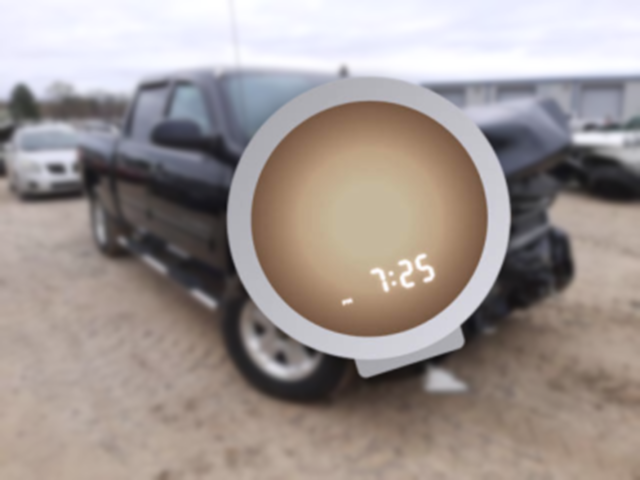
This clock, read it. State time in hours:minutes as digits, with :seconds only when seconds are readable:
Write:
7:25
